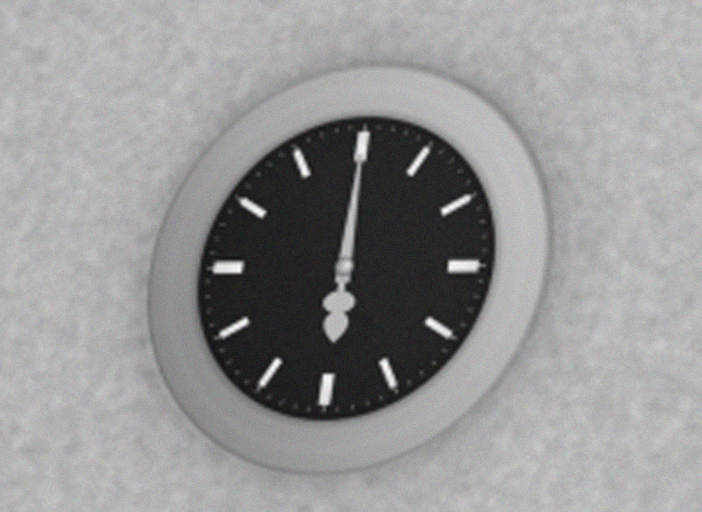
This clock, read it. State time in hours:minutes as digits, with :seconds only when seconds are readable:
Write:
6:00
